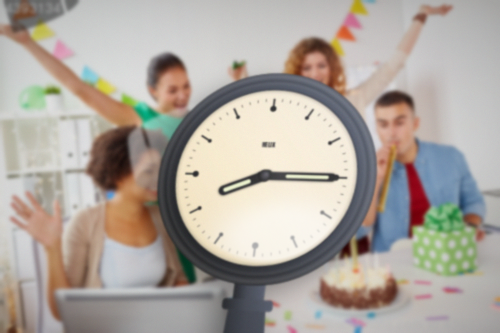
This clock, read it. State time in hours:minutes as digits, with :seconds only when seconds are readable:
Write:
8:15
